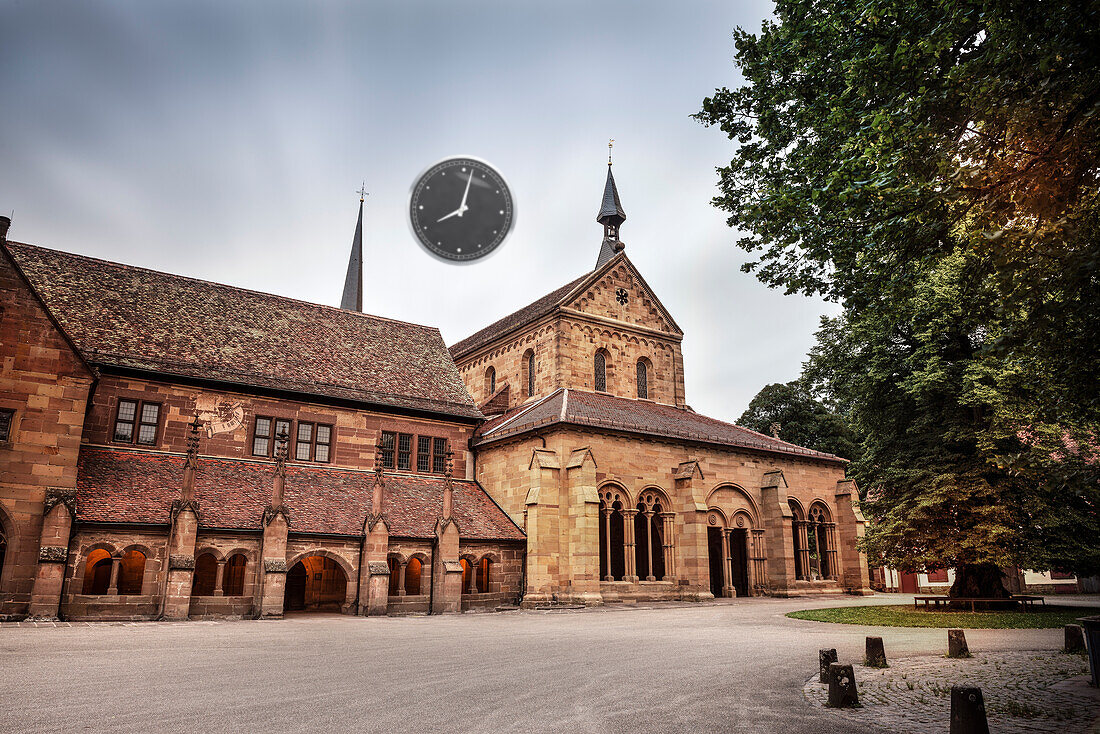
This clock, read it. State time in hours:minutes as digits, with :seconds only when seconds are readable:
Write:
8:02
